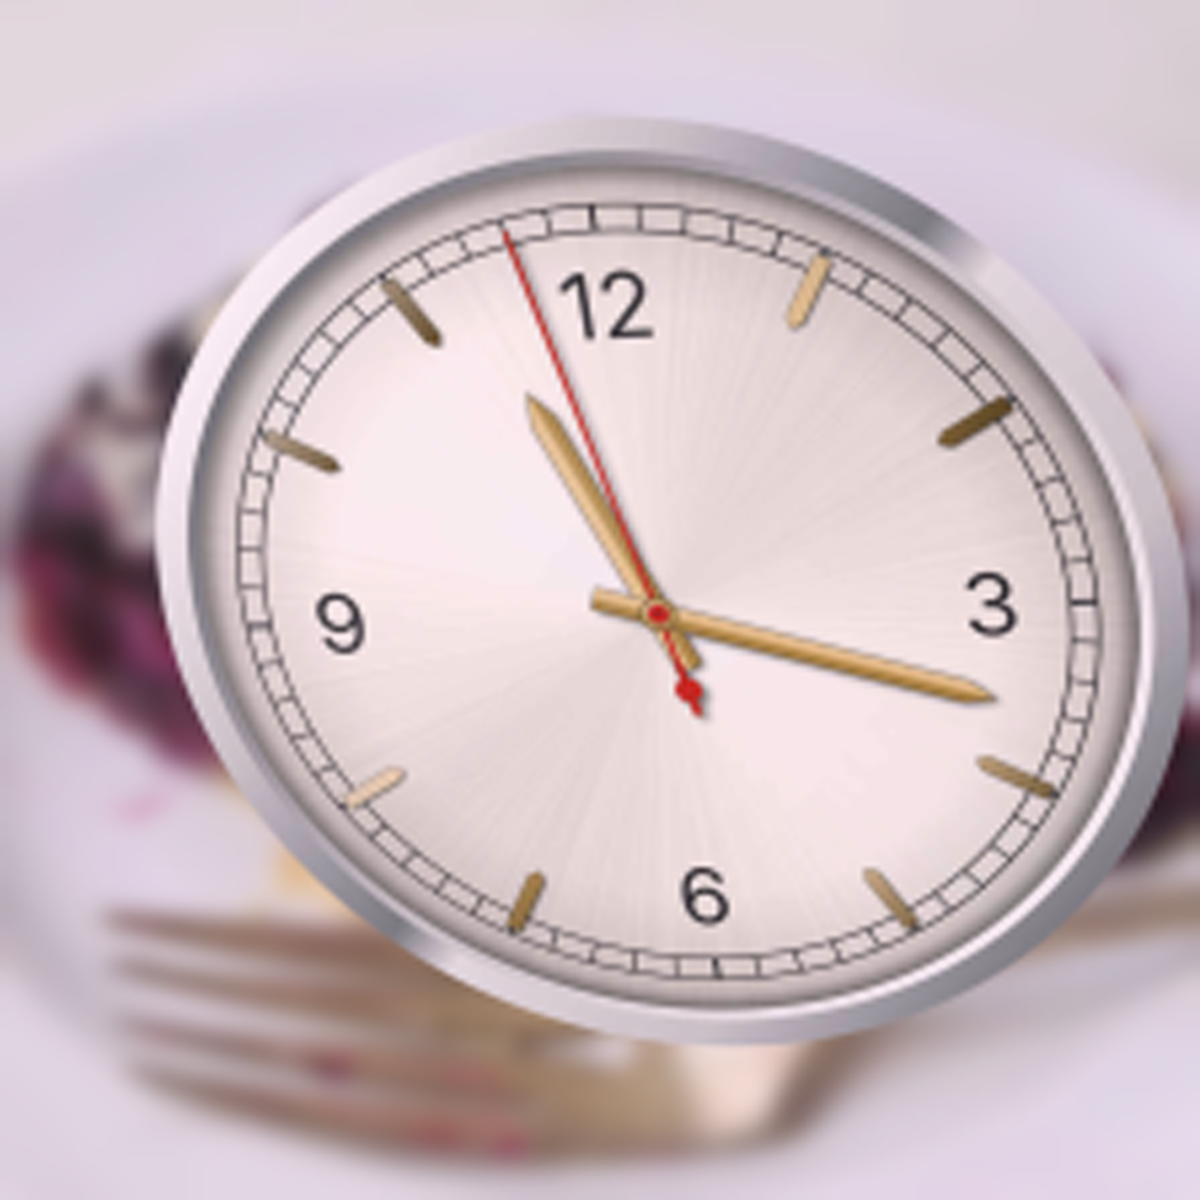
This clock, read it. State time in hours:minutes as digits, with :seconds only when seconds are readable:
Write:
11:17:58
